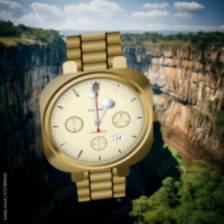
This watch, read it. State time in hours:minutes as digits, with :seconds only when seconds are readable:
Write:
12:59
